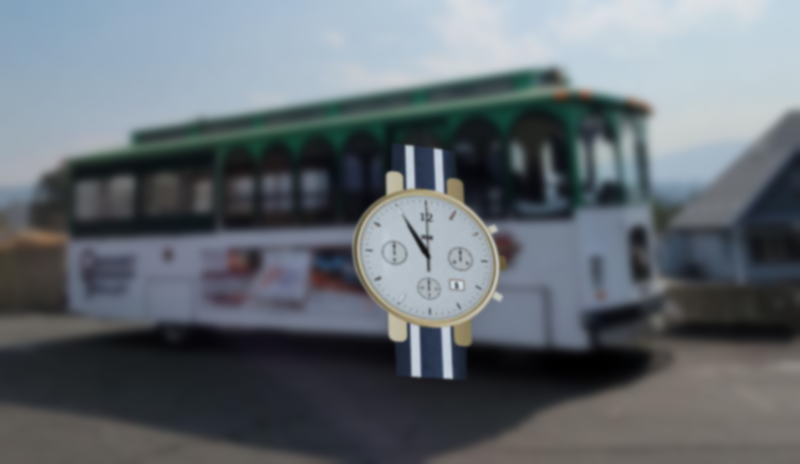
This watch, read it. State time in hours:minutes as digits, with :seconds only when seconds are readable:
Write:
10:55
